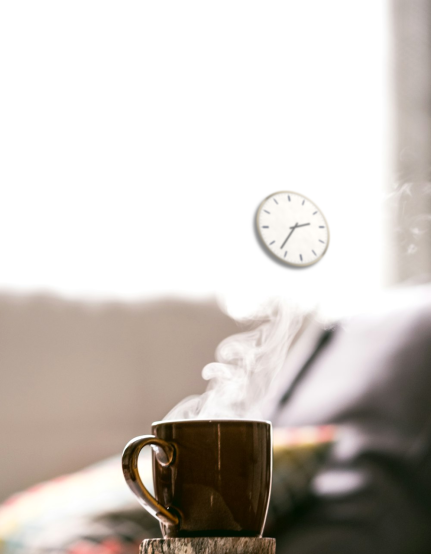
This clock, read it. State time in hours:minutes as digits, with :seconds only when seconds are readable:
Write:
2:37
